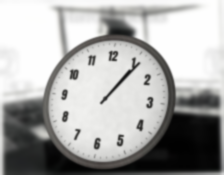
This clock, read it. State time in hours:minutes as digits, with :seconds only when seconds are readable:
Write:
1:06
